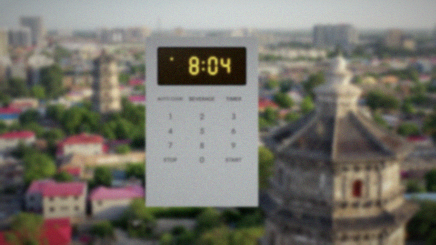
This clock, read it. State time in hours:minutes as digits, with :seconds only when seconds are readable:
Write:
8:04
